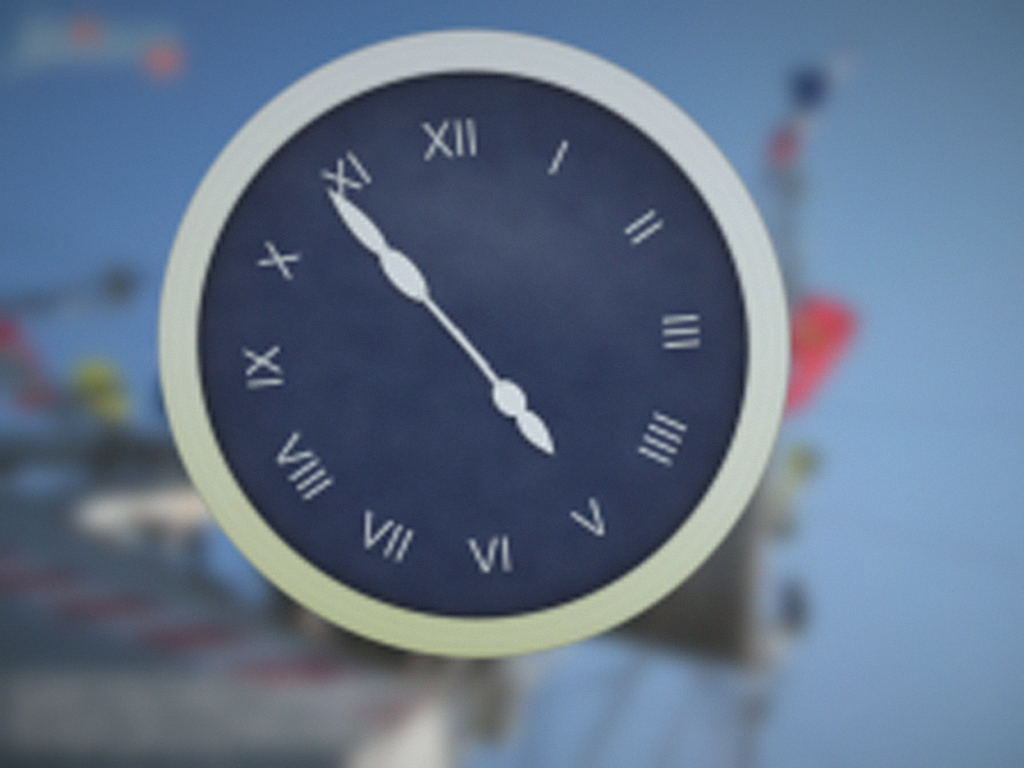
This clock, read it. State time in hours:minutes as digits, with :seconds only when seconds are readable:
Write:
4:54
